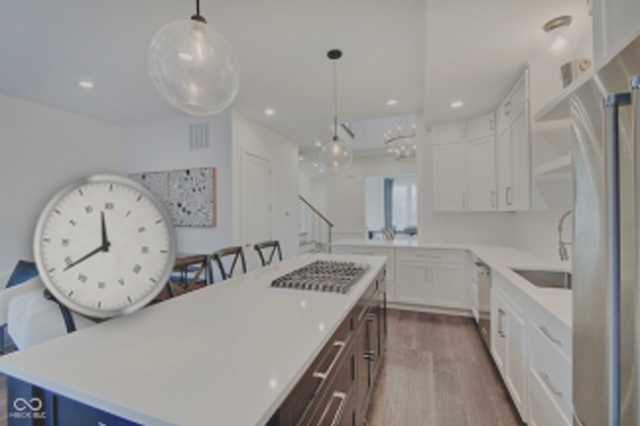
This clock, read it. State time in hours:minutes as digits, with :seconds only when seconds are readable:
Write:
11:39
